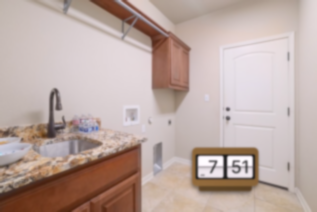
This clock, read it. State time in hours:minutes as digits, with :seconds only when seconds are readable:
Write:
7:51
